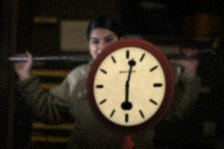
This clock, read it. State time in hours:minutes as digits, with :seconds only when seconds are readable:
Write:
6:02
